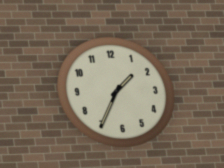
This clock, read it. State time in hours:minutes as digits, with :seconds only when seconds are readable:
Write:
1:35
